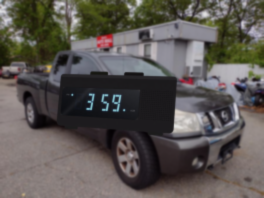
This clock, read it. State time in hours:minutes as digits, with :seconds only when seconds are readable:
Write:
3:59
